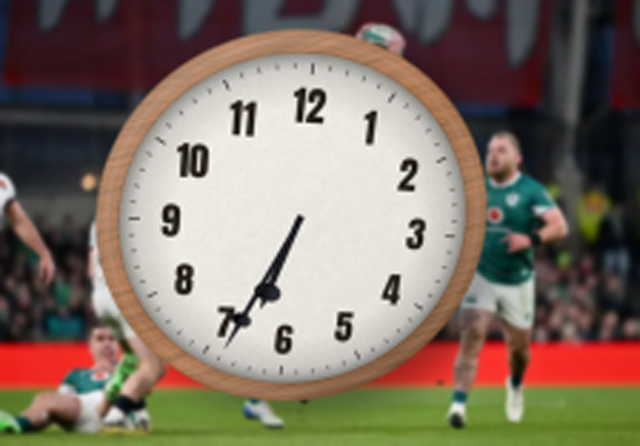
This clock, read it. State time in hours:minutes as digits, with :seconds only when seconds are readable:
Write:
6:34
